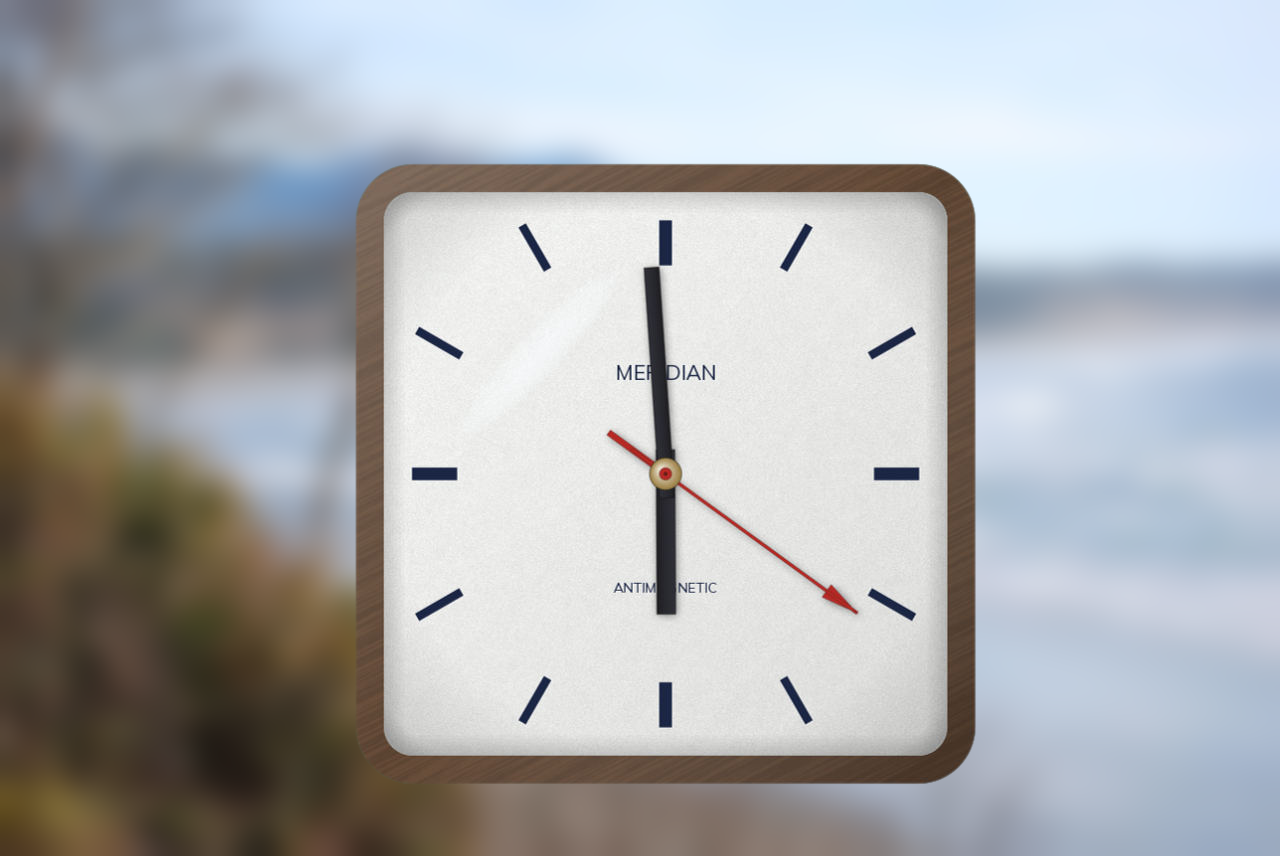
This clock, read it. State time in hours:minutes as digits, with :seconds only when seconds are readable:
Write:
5:59:21
